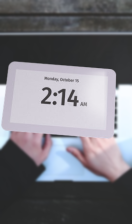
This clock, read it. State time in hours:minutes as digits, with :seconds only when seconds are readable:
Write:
2:14
